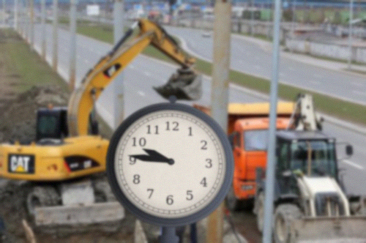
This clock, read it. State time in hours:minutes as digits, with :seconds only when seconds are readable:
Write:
9:46
